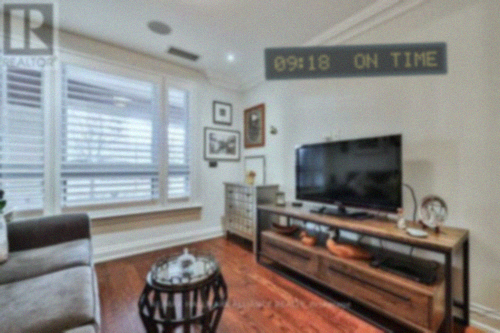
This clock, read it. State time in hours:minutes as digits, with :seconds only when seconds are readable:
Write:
9:18
